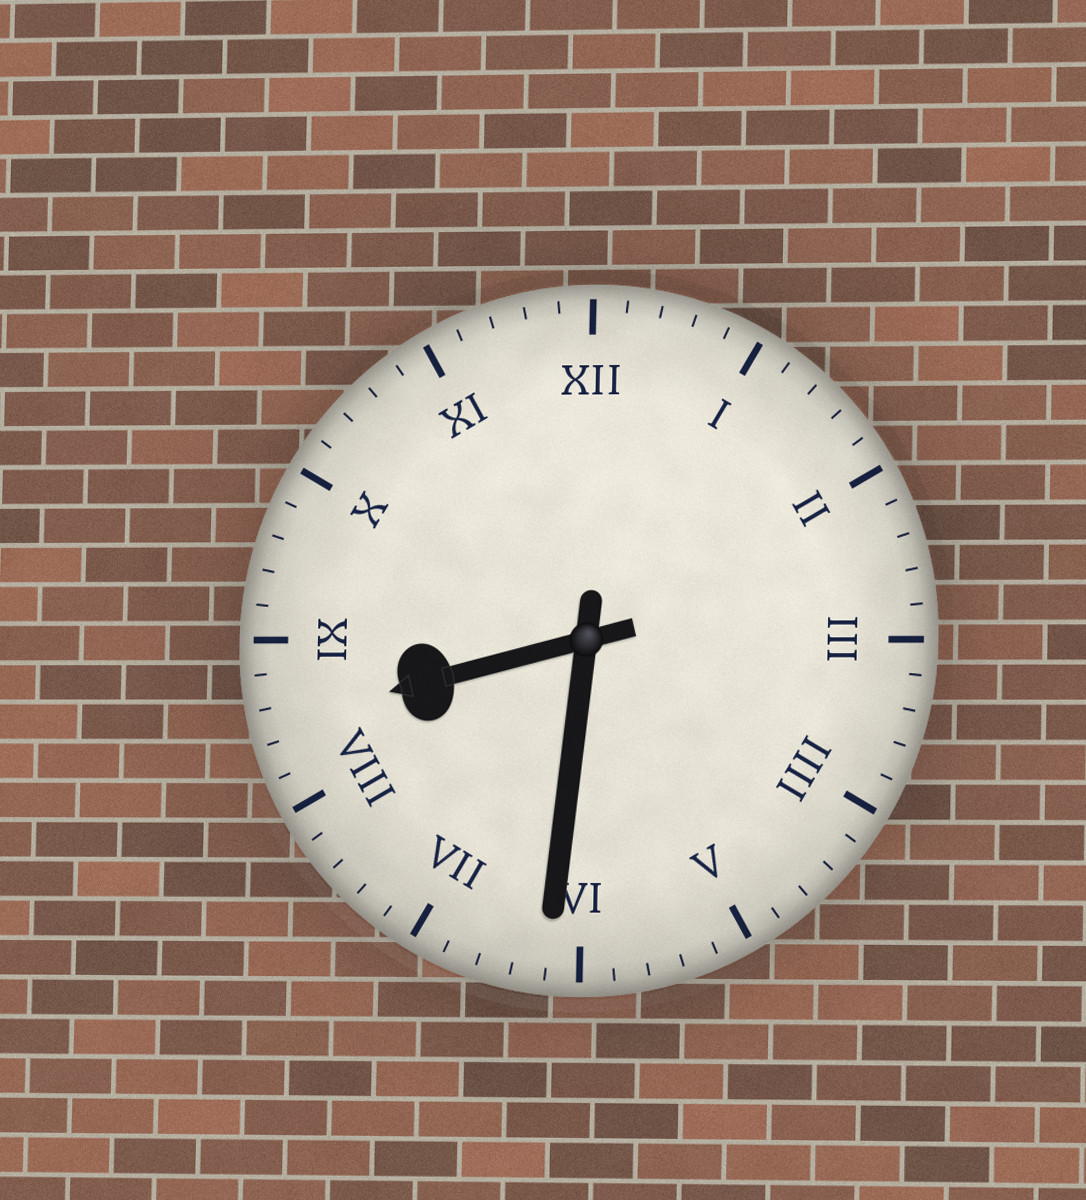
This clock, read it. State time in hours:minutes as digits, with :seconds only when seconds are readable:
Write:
8:31
